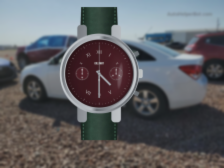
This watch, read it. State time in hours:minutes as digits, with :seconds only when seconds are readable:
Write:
4:30
